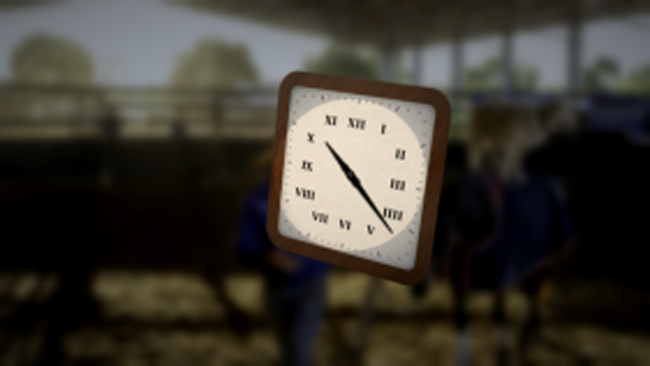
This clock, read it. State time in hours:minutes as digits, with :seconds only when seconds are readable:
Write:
10:22
